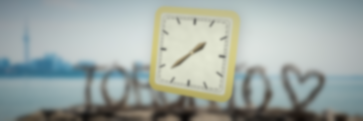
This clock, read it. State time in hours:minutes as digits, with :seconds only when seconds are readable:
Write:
1:38
